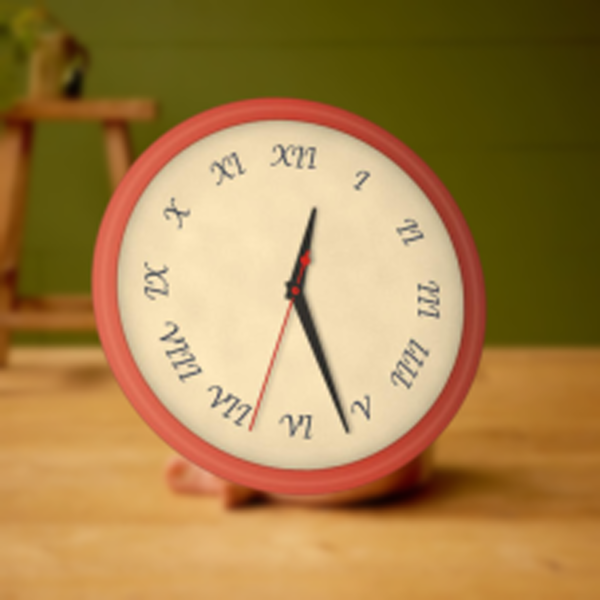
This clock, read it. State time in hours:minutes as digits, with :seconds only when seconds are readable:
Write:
12:26:33
